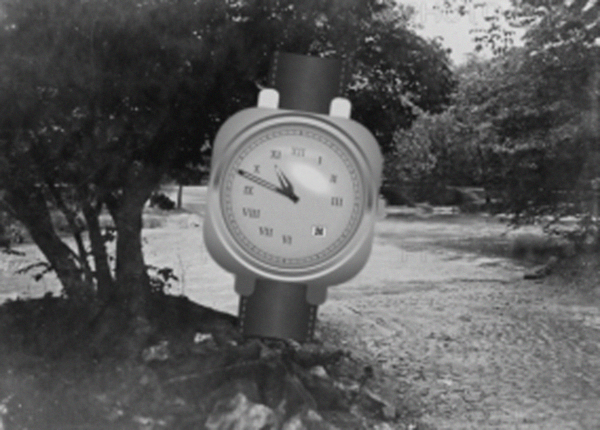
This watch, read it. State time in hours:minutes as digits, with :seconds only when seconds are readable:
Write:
10:48
